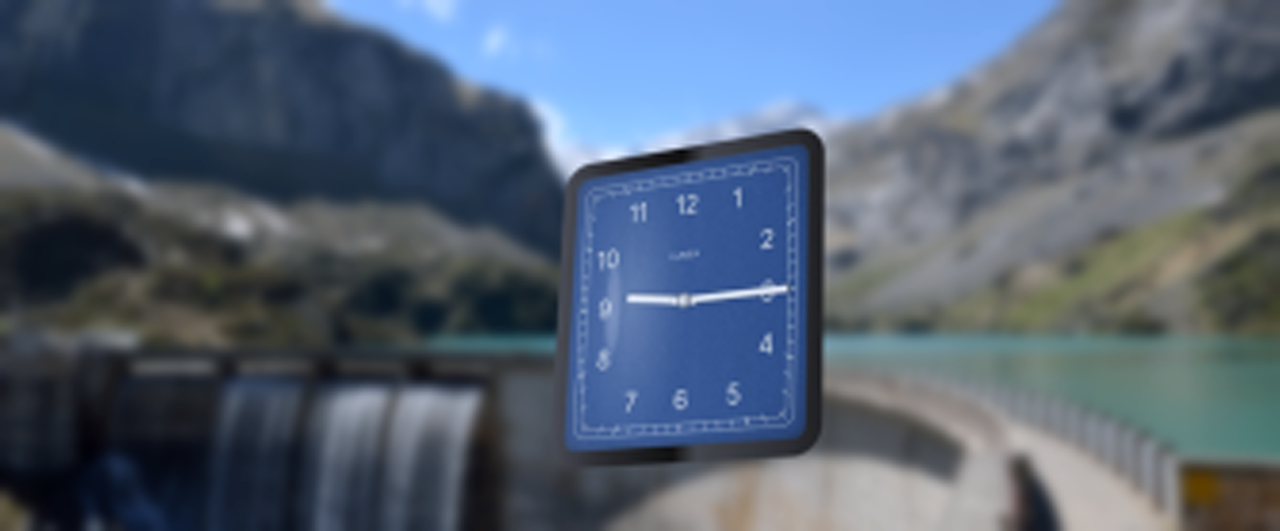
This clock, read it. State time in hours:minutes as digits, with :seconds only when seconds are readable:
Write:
9:15
